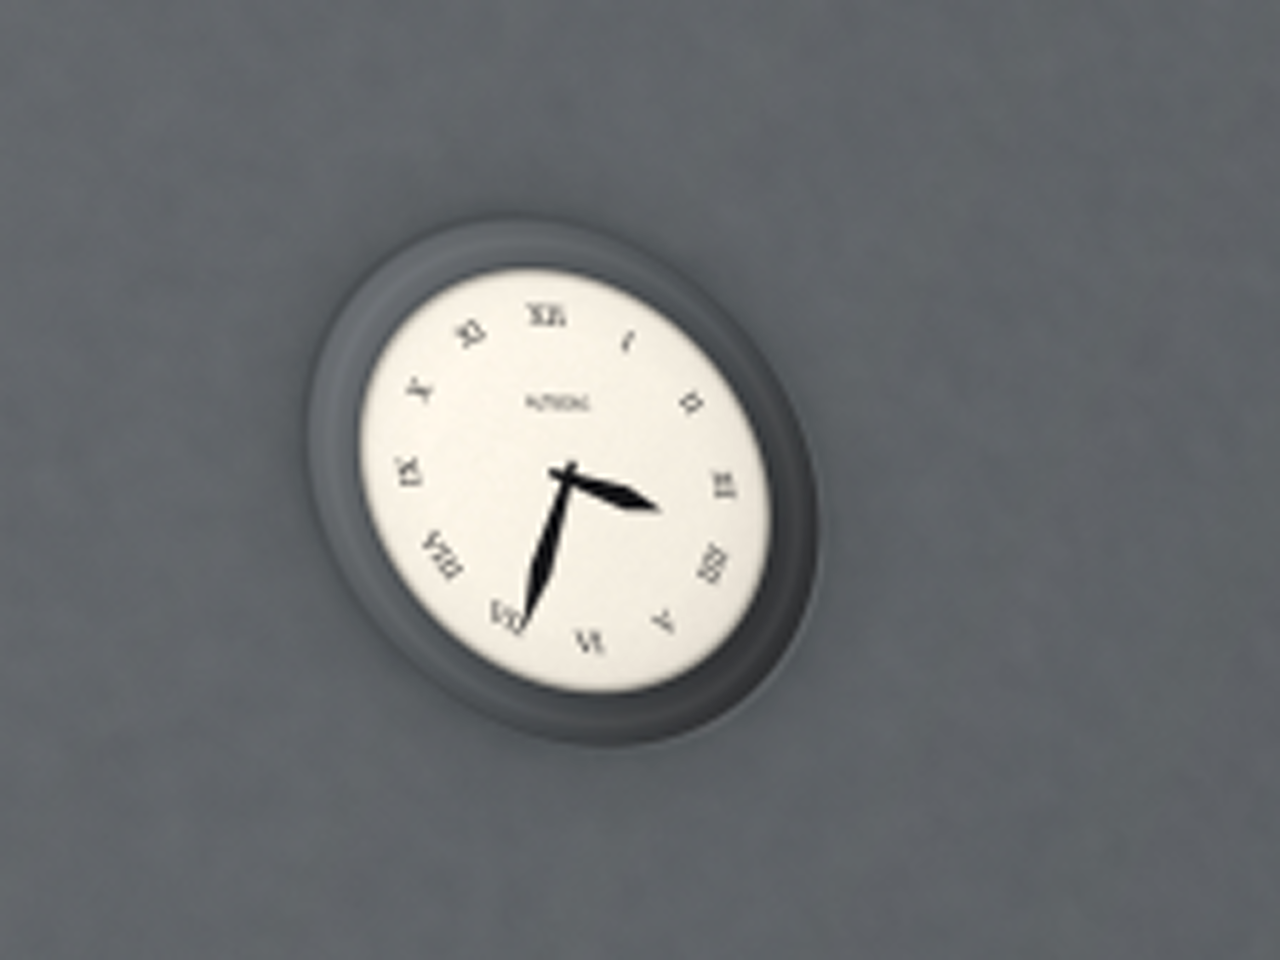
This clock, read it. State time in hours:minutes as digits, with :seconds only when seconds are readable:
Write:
3:34
